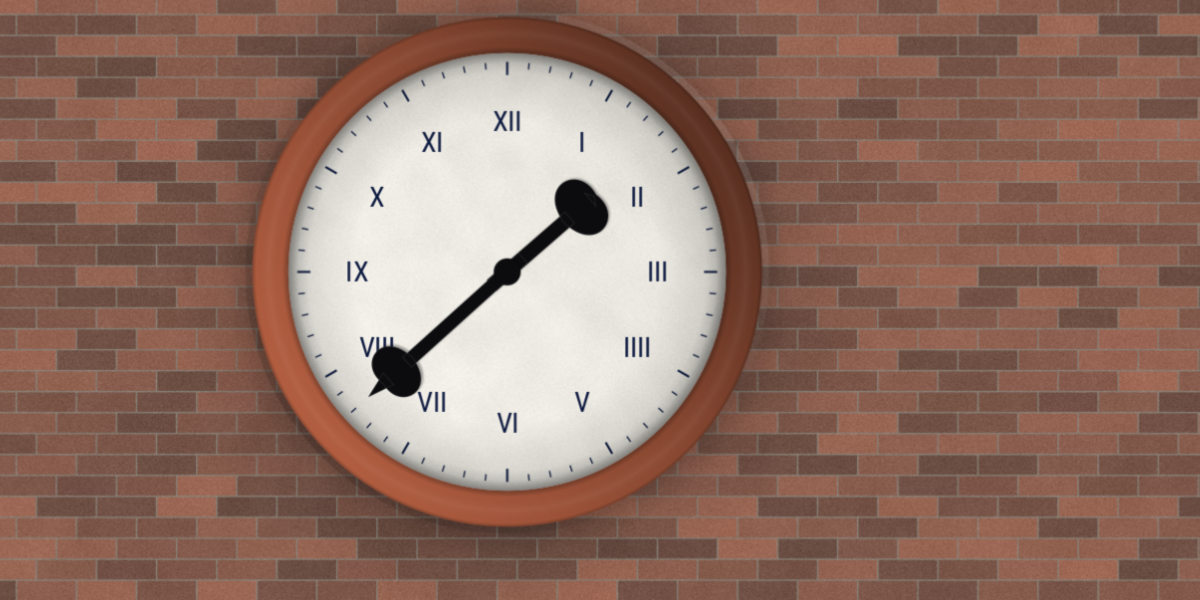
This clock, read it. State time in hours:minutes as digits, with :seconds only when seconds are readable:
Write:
1:38
